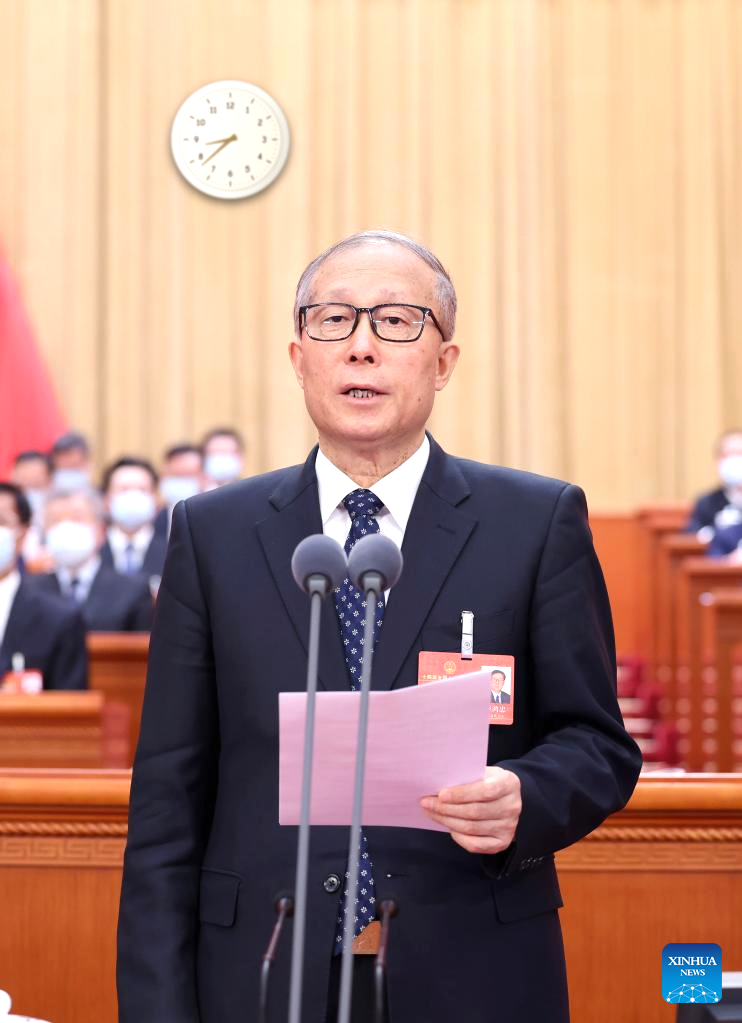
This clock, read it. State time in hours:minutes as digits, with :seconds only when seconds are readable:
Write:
8:38
